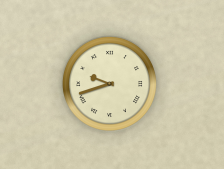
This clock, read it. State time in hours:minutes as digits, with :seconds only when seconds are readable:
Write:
9:42
